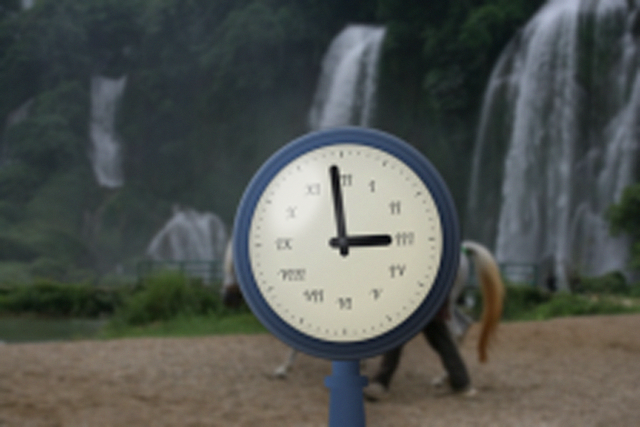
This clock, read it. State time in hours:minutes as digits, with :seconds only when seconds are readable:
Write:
2:59
